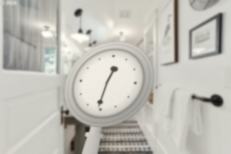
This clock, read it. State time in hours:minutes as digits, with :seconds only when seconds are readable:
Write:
12:31
